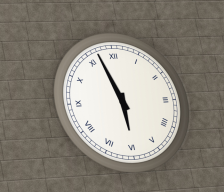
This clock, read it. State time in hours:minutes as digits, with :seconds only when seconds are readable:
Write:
5:57
